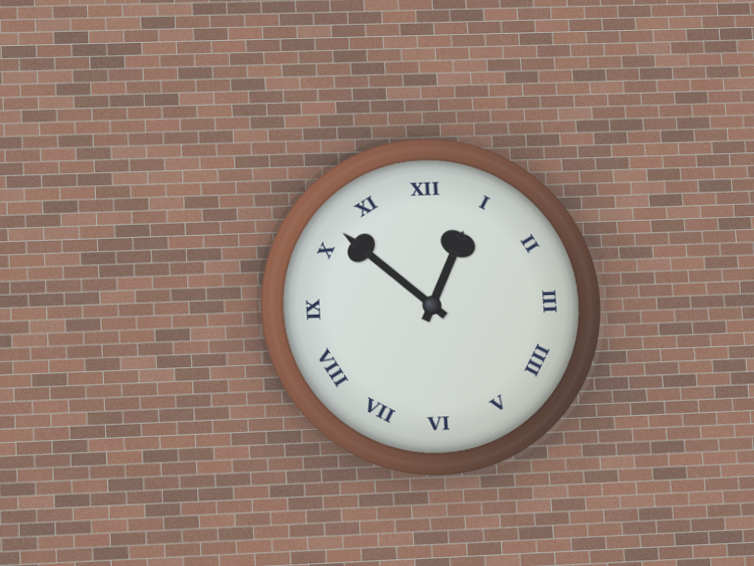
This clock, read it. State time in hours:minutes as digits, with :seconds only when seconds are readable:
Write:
12:52
